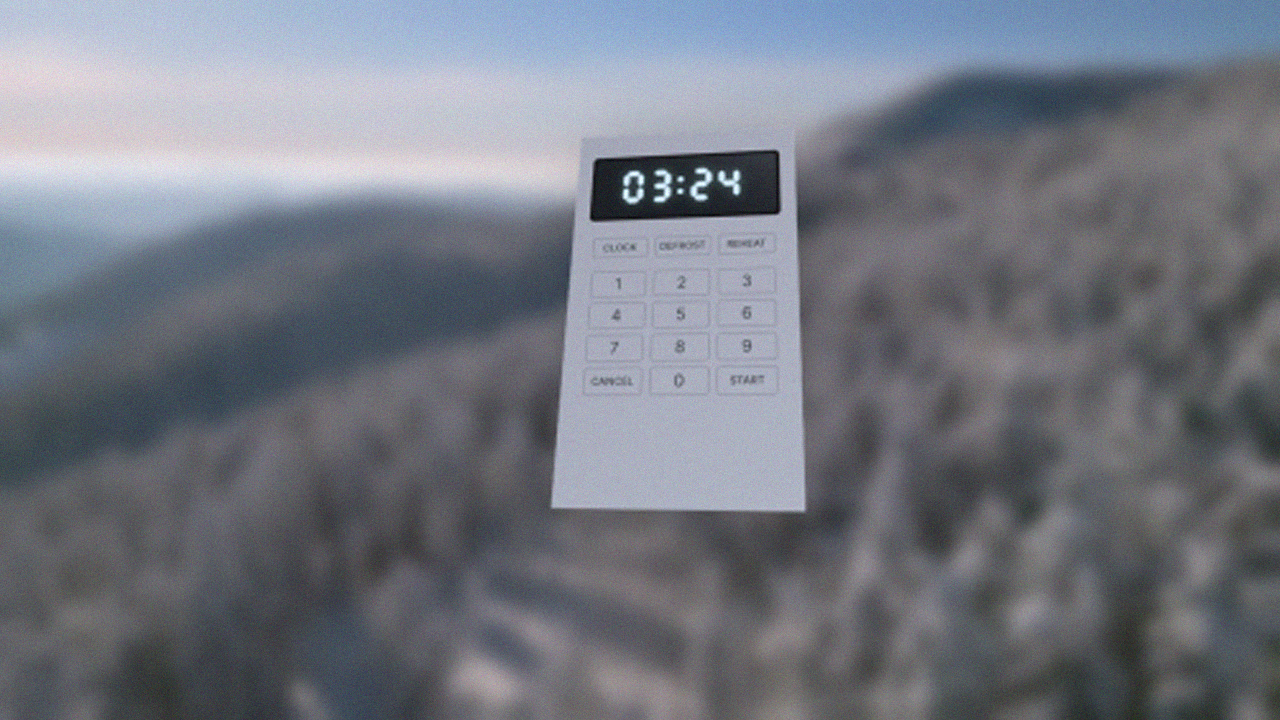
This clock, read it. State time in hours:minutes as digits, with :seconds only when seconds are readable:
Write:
3:24
